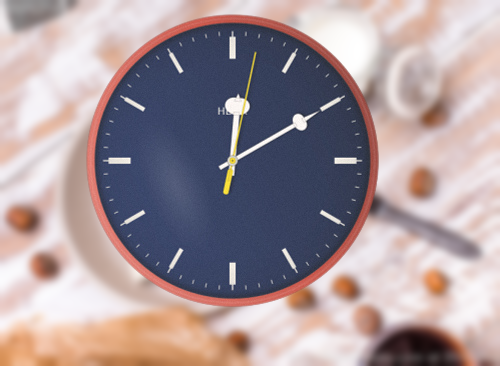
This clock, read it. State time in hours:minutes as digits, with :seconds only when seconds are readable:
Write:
12:10:02
